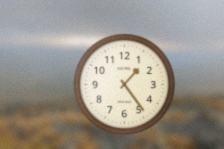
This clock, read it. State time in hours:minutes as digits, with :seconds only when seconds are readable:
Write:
1:24
